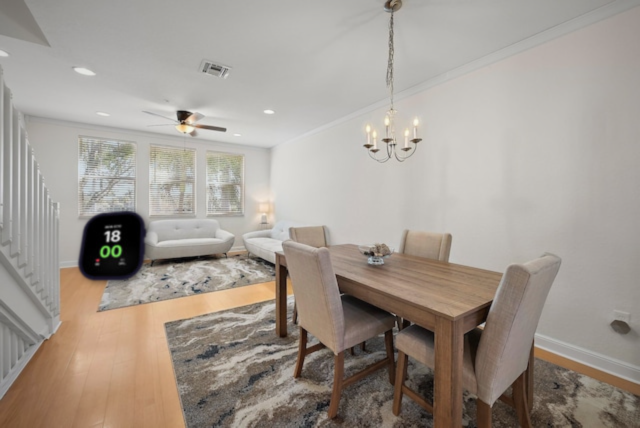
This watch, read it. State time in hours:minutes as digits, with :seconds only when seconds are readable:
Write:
18:00
